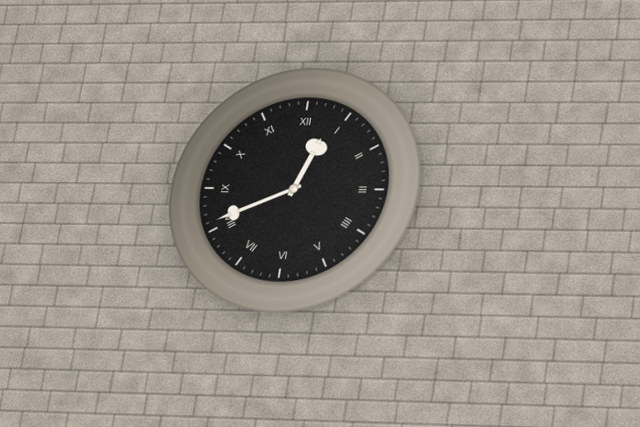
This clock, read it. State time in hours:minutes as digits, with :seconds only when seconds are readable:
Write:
12:41
